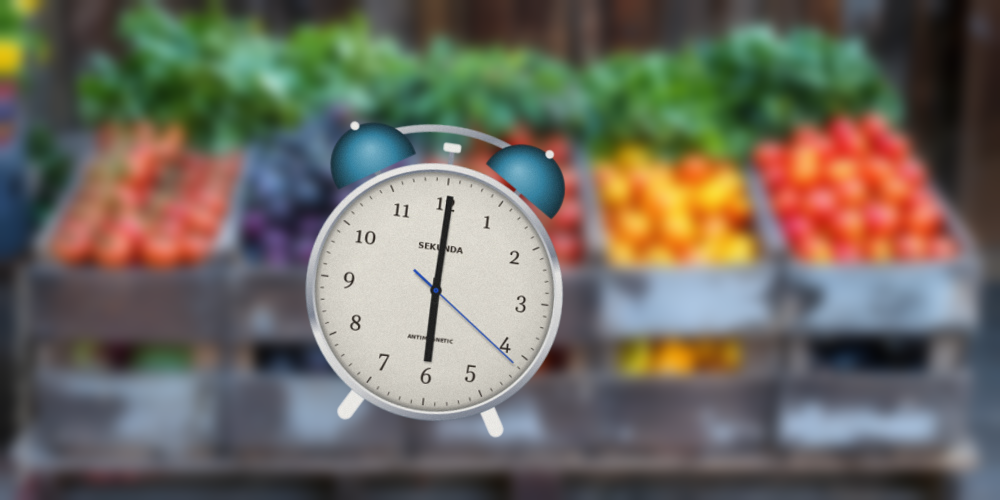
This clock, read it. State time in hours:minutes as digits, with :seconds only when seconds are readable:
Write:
6:00:21
